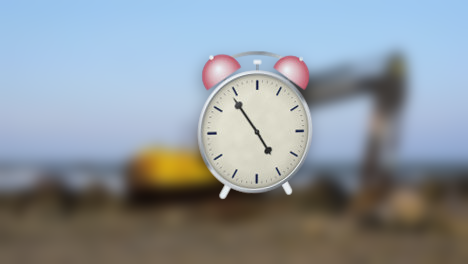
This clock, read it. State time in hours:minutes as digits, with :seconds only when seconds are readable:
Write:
4:54
